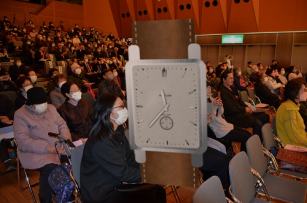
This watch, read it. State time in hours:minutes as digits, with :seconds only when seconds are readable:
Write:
11:37
